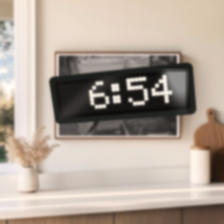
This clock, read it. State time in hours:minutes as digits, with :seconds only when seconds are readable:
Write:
6:54
